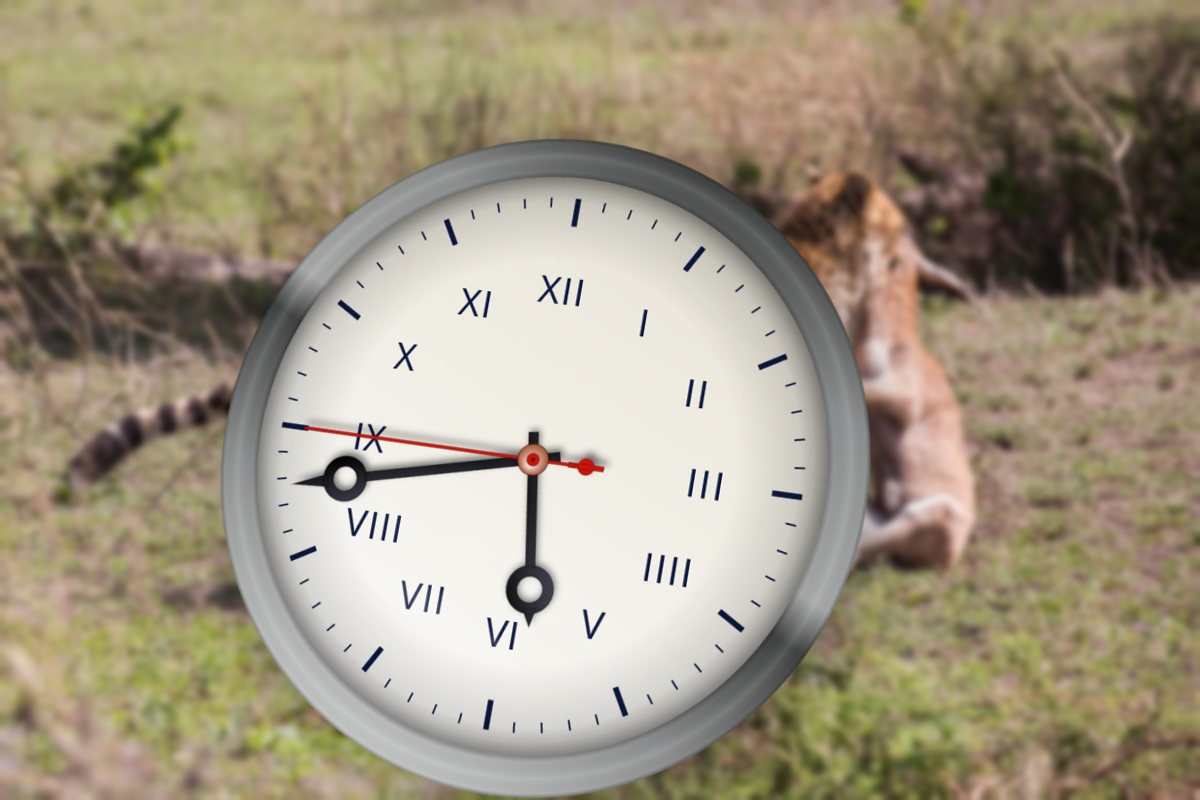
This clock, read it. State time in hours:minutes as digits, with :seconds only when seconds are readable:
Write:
5:42:45
